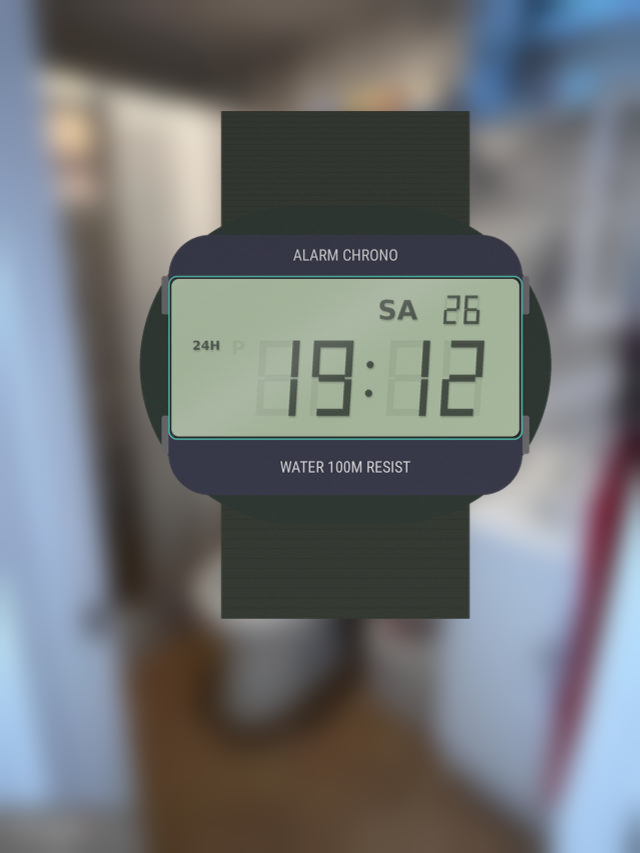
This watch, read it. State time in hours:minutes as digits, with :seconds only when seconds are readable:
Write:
19:12
